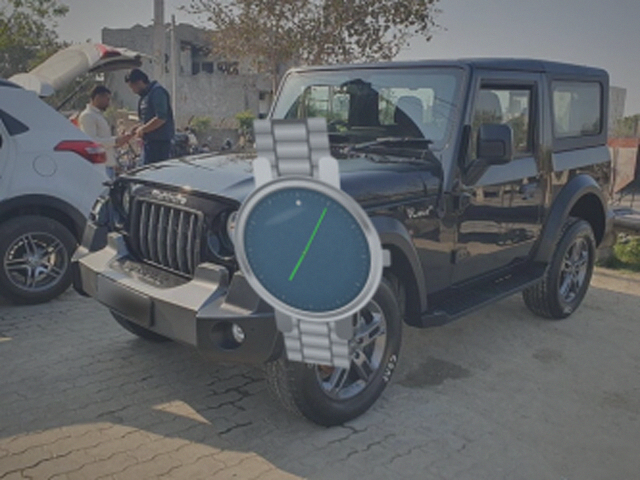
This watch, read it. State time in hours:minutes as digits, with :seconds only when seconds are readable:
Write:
7:05
